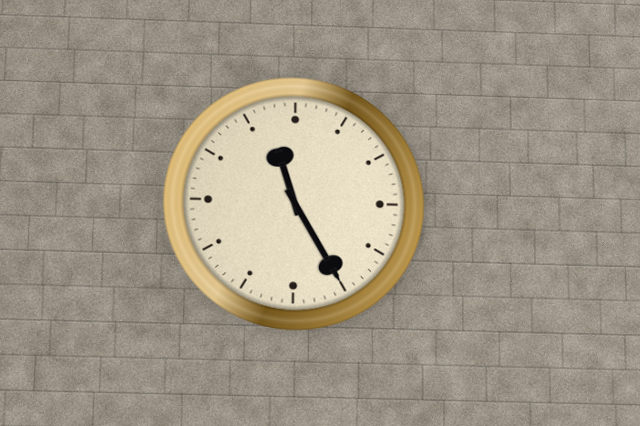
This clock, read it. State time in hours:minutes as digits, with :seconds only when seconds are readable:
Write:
11:25
